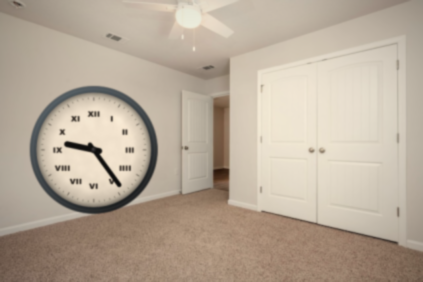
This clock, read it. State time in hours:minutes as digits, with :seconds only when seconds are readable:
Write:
9:24
